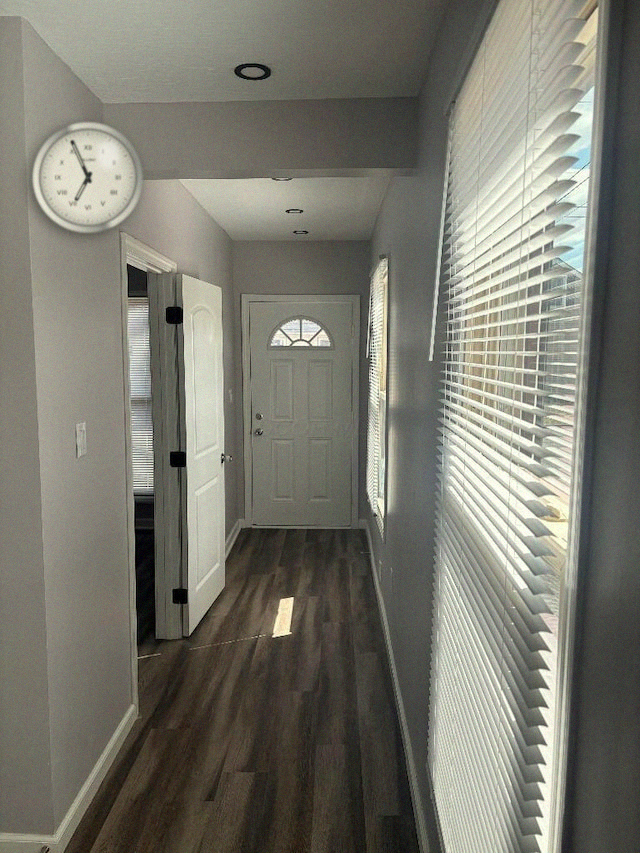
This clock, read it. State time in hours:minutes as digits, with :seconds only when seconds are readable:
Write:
6:56
